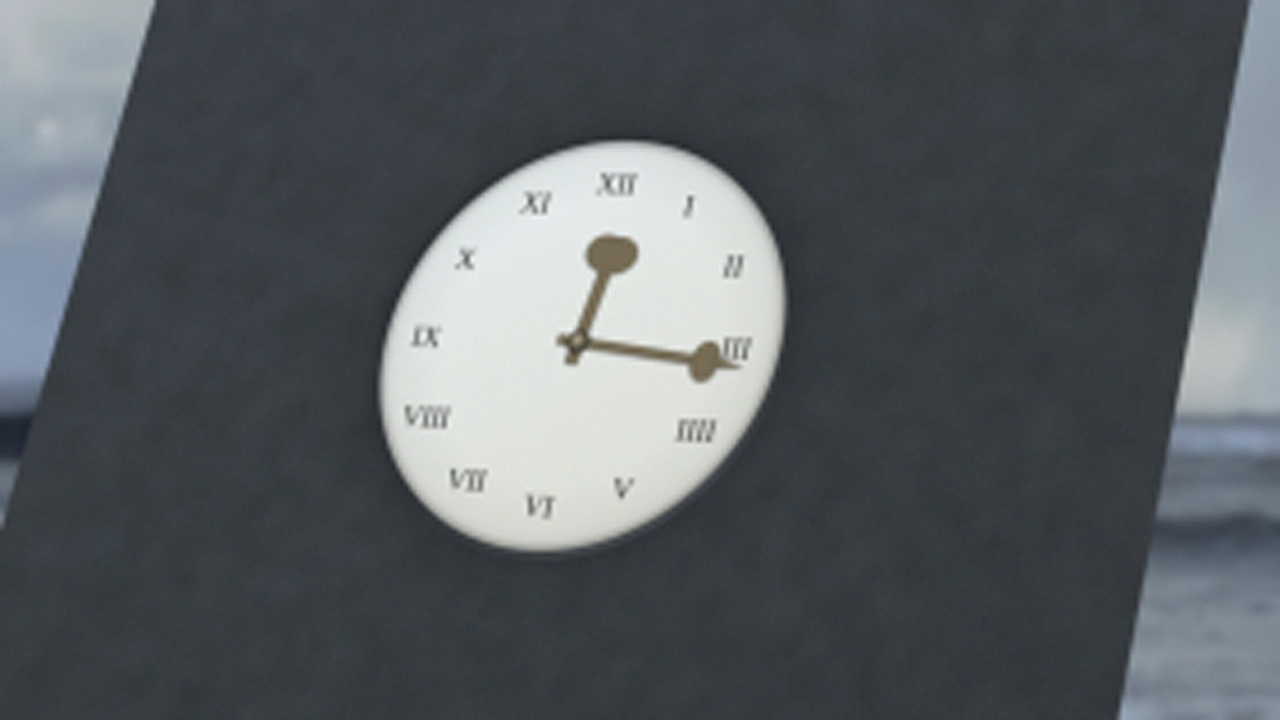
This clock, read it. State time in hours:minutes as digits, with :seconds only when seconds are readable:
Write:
12:16
